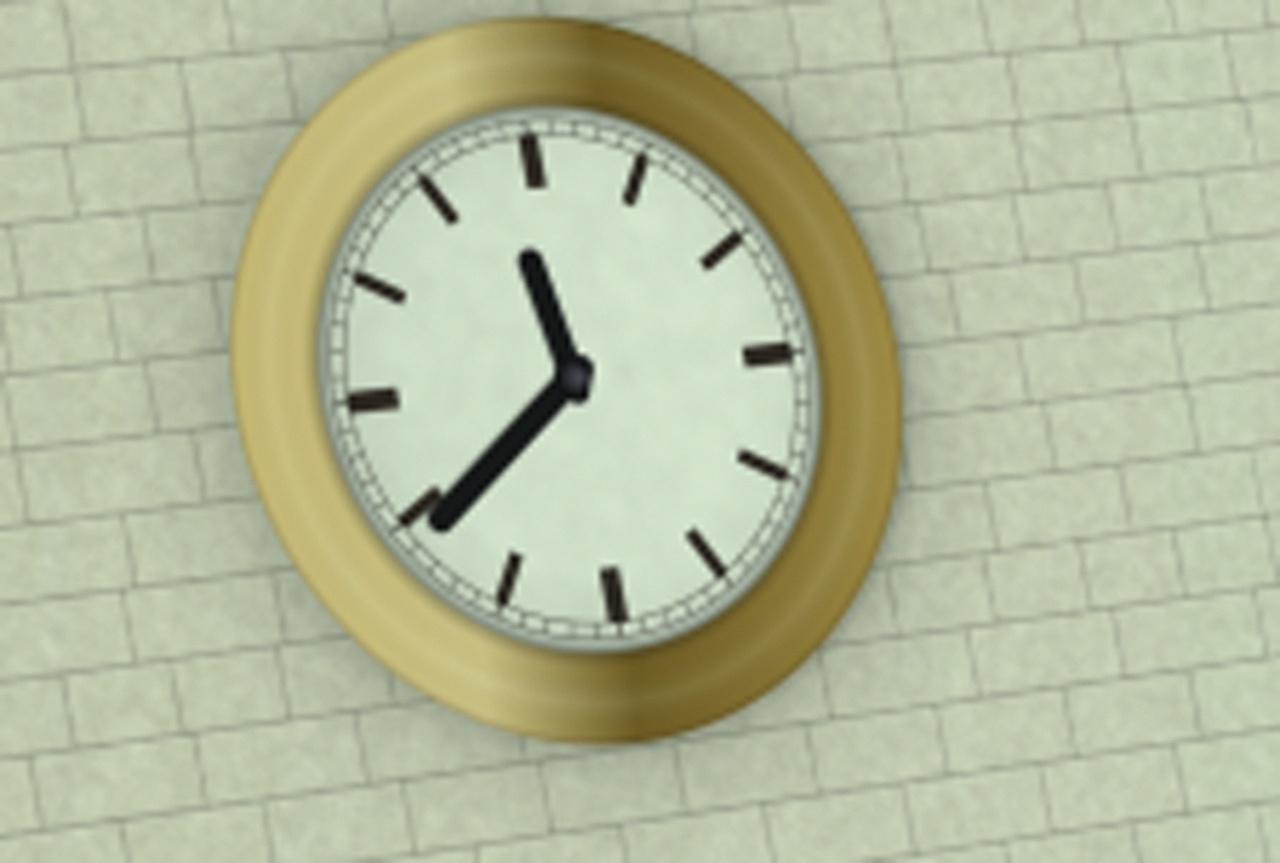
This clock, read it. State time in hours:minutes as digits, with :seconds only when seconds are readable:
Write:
11:39
